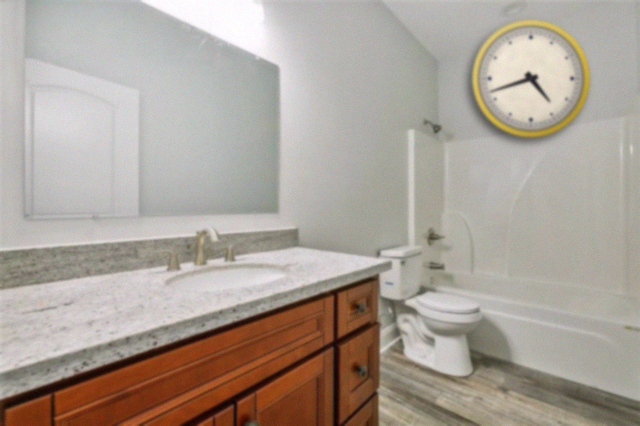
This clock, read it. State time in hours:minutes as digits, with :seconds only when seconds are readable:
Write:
4:42
